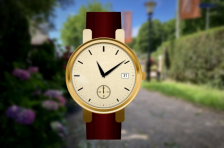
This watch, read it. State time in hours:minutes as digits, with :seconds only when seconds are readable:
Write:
11:09
